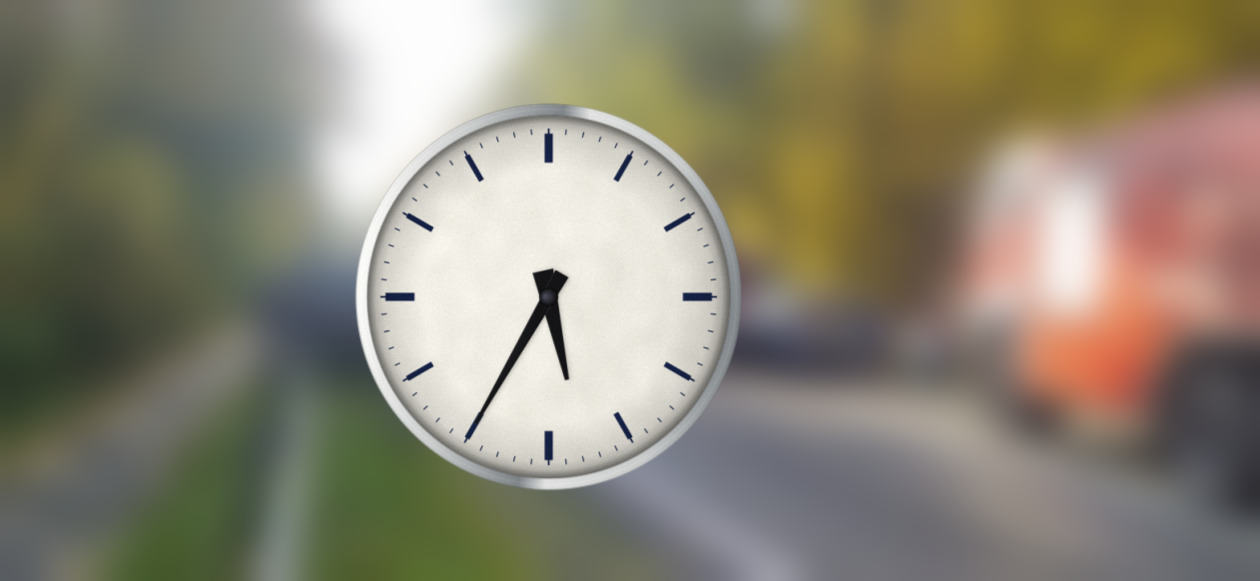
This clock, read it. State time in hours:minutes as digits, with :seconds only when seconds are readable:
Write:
5:35
